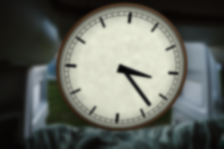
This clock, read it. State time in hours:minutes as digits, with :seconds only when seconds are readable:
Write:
3:23
